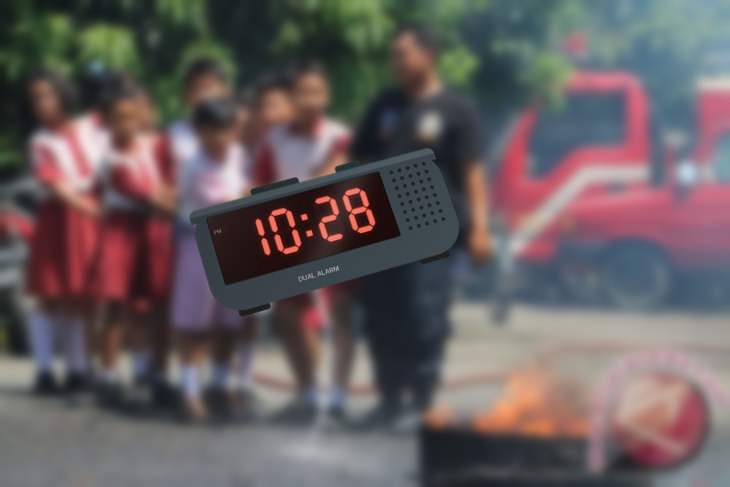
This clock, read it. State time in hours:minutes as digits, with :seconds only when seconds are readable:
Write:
10:28
